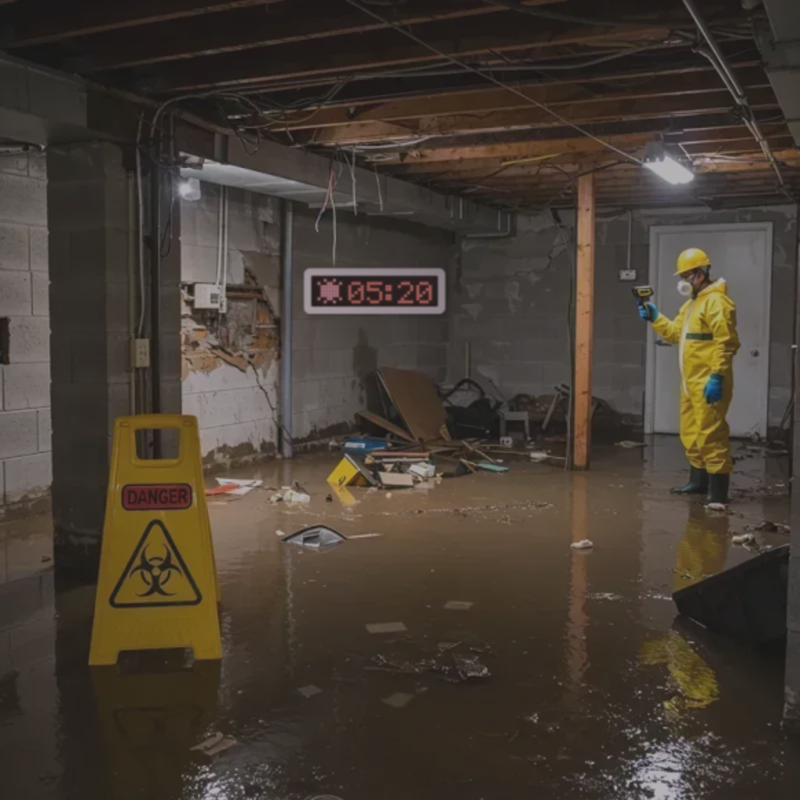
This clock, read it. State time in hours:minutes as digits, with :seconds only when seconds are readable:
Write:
5:20
